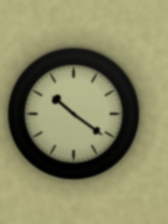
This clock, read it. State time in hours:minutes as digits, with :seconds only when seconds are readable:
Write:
10:21
